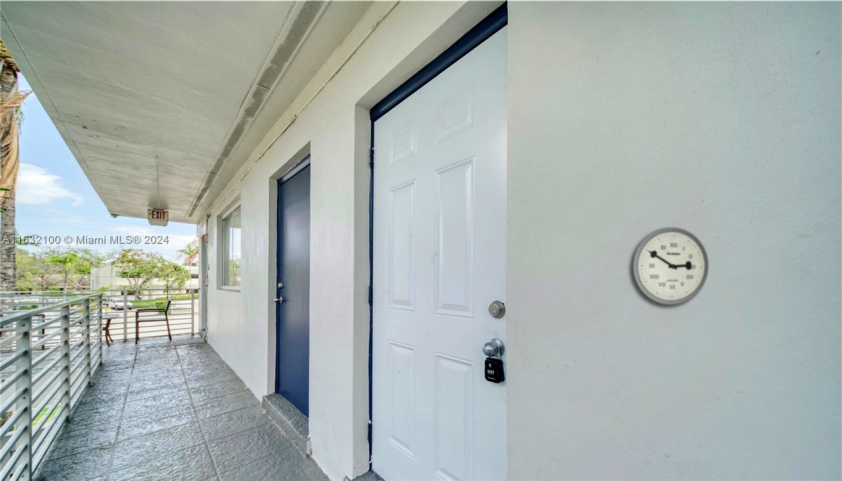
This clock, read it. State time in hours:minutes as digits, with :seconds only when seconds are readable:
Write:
2:50
